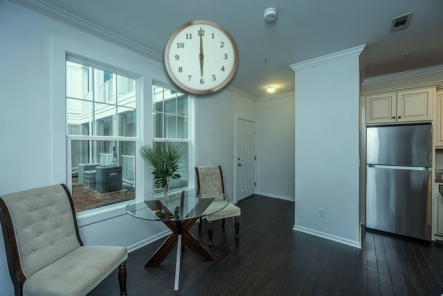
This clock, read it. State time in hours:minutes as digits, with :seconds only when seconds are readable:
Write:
6:00
